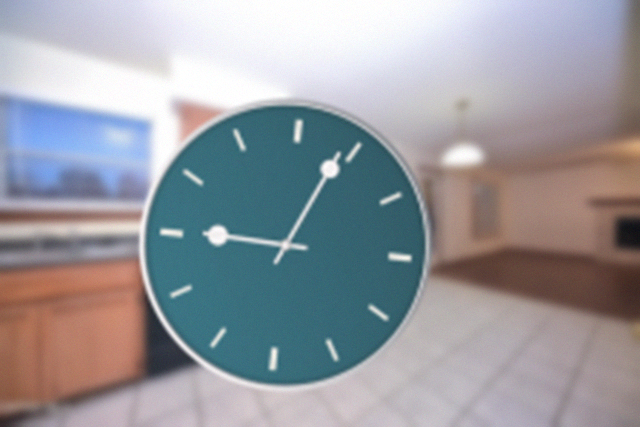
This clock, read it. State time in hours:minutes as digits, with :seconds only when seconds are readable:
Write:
9:04
